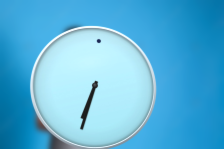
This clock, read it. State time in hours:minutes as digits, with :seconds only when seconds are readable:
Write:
6:32
